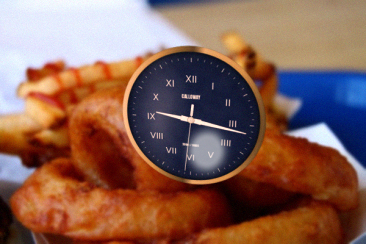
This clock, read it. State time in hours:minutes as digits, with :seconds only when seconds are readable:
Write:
9:16:31
